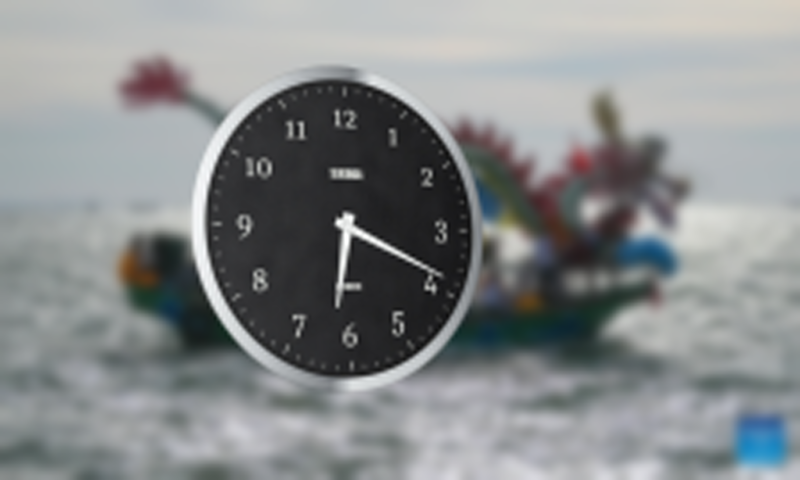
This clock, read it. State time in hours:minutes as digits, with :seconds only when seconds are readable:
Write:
6:19
